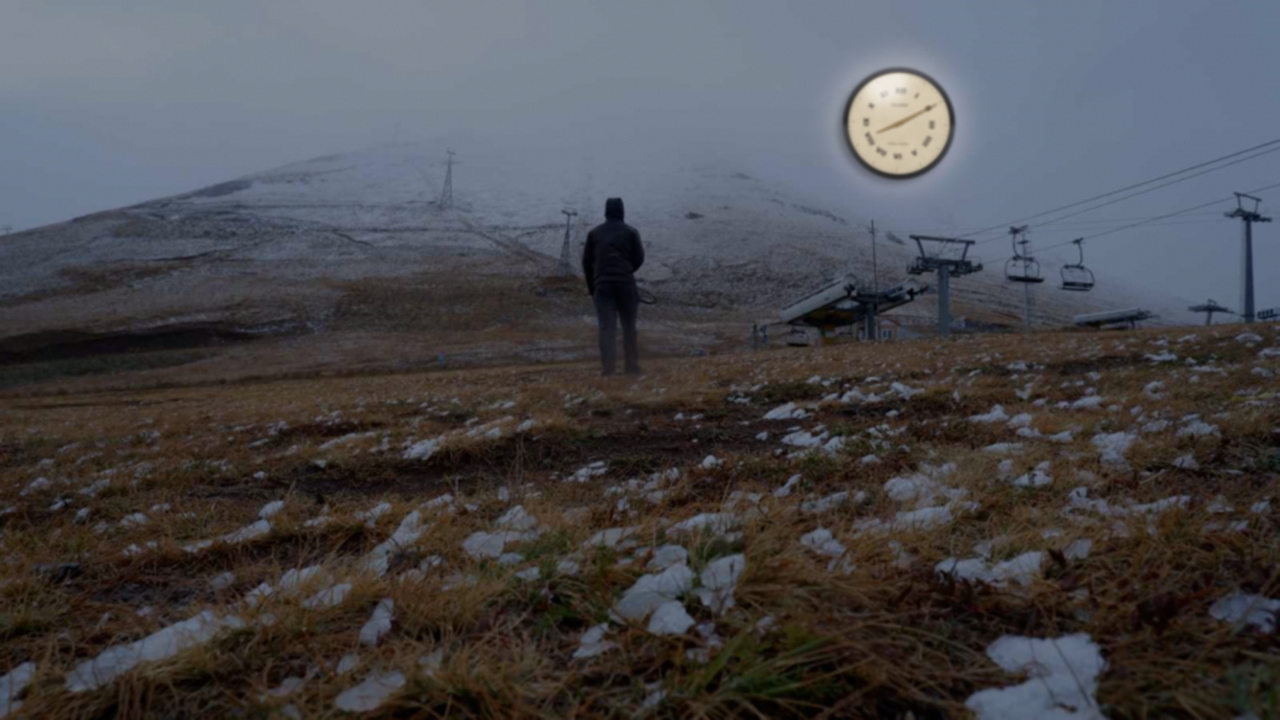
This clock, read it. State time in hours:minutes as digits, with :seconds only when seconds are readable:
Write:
8:10
